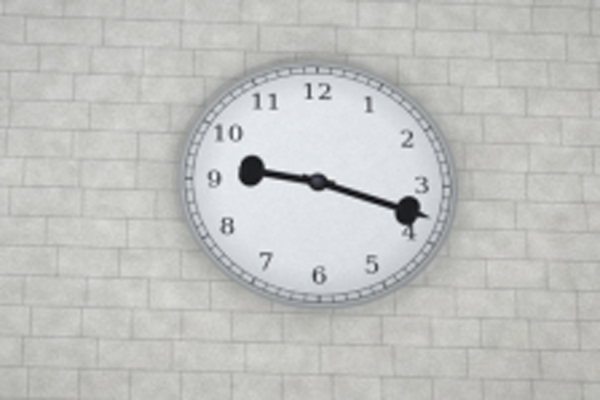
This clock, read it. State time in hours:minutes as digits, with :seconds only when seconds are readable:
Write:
9:18
